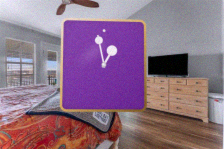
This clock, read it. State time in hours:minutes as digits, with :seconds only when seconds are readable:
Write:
12:58
